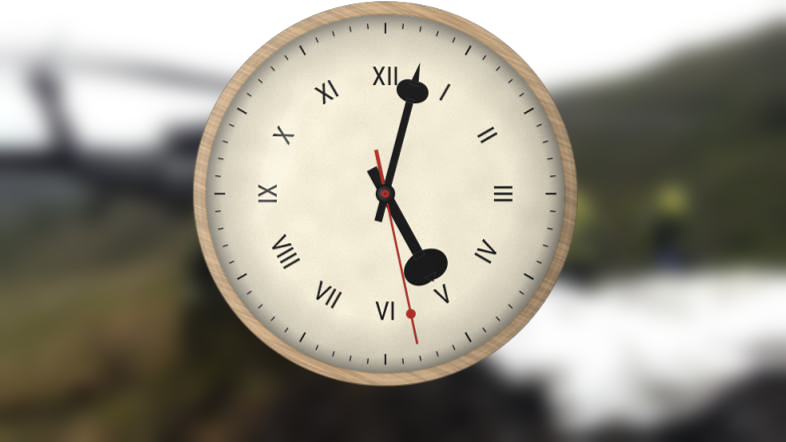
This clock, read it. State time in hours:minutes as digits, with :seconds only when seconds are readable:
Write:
5:02:28
